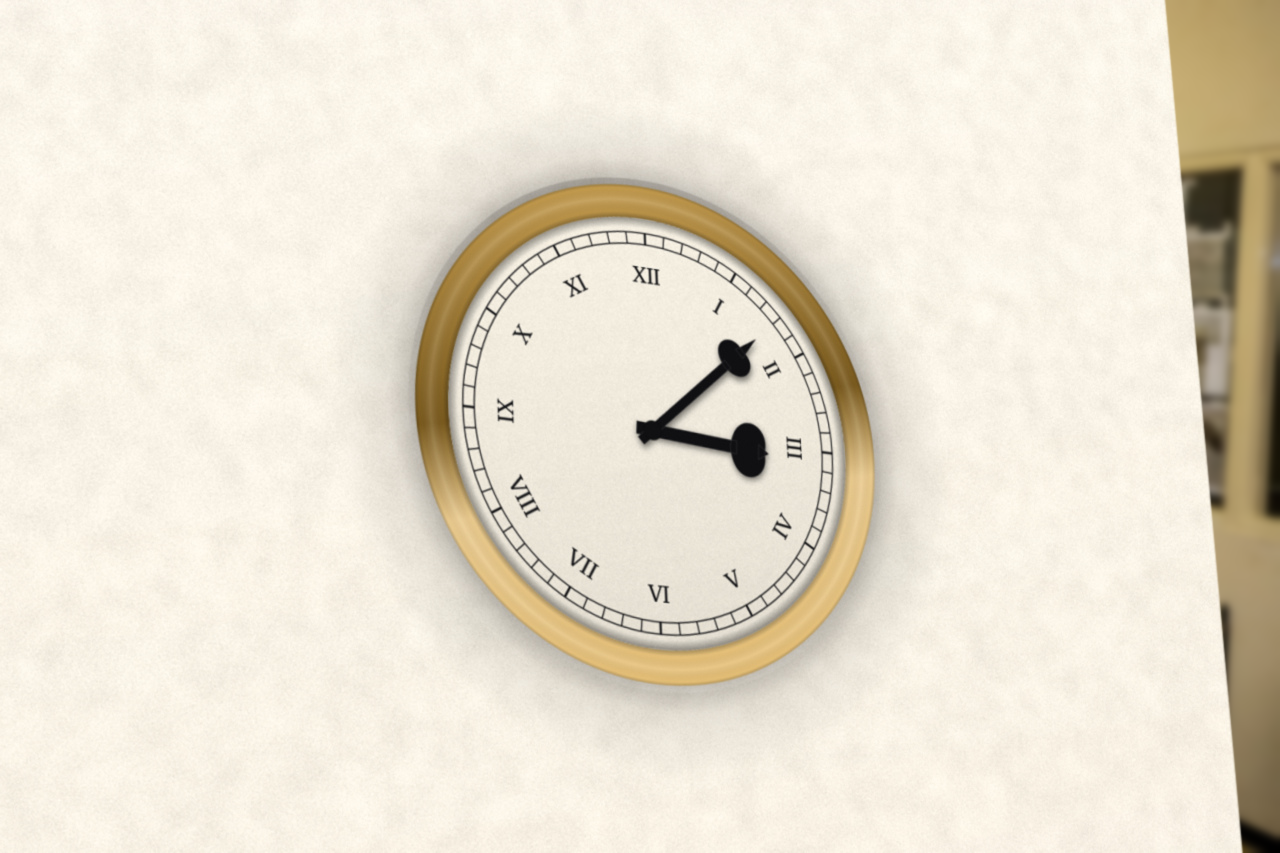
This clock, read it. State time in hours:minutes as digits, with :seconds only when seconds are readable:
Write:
3:08
